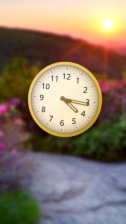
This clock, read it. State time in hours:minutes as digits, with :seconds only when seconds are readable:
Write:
4:16
